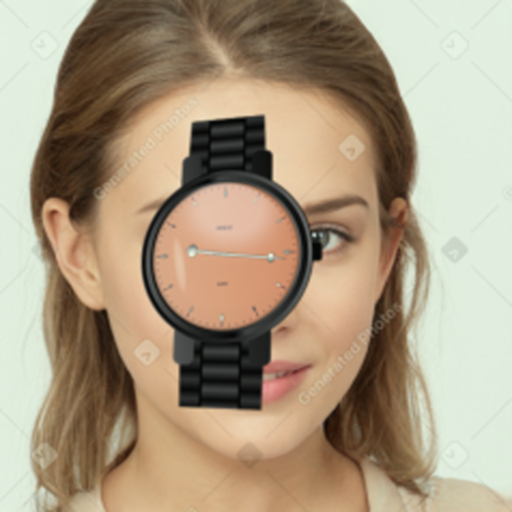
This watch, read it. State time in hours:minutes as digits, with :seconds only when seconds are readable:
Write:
9:16
